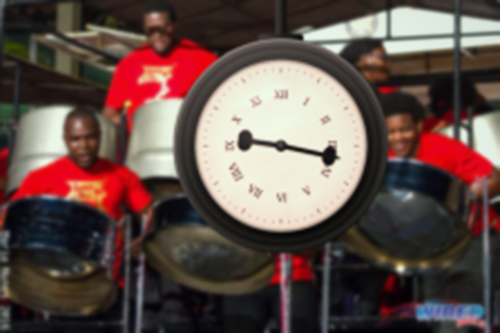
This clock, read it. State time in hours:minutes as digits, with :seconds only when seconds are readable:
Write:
9:17
